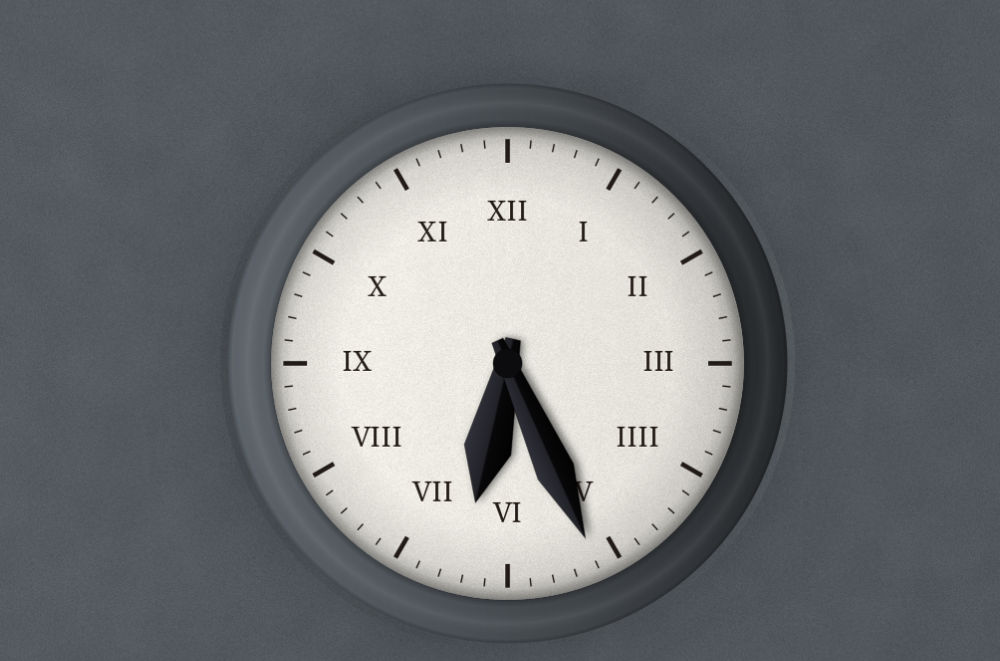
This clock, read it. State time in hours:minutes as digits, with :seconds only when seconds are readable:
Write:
6:26
